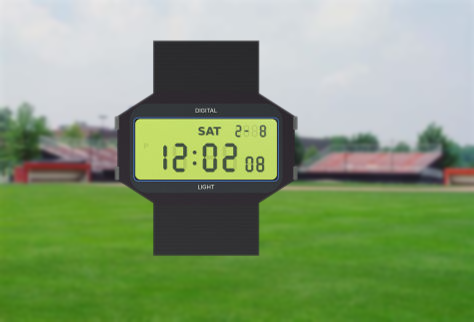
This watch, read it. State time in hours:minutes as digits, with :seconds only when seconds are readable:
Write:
12:02:08
